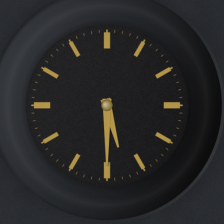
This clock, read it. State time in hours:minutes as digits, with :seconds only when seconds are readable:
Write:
5:30
